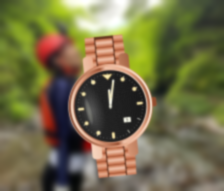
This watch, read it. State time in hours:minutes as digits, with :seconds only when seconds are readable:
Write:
12:02
